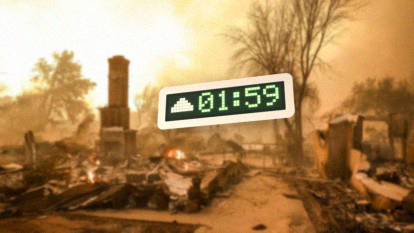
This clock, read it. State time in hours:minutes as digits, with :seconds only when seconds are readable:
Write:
1:59
